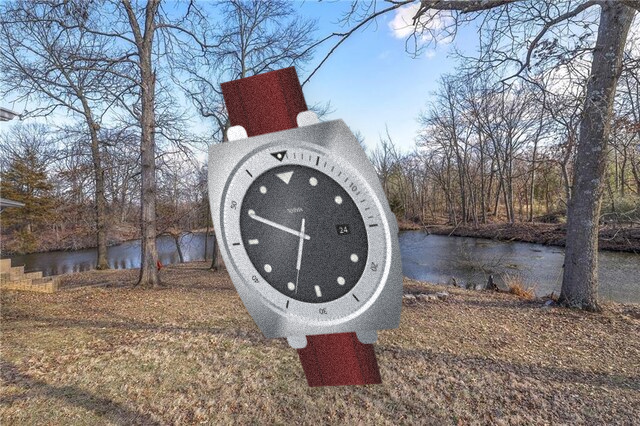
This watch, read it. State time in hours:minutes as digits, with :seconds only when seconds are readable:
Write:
6:49:34
